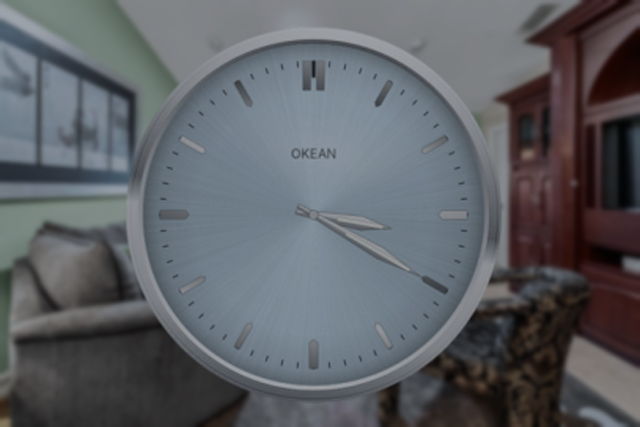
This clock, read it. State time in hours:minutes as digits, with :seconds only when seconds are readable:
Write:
3:20
